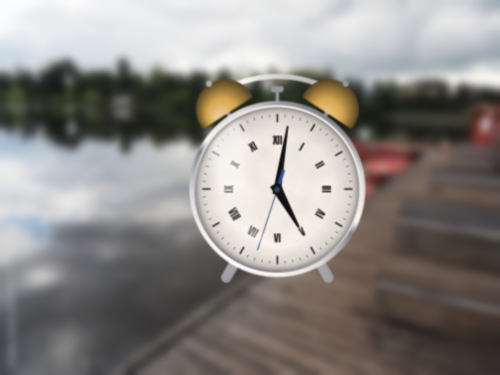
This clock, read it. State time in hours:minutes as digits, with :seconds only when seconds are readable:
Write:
5:01:33
